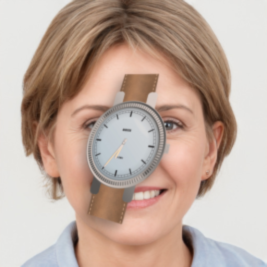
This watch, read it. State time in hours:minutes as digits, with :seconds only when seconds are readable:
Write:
6:35
